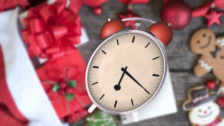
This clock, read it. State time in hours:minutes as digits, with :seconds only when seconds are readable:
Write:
6:20
